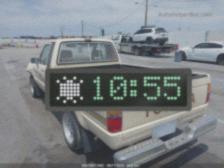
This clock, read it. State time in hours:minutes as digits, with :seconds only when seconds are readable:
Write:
10:55
